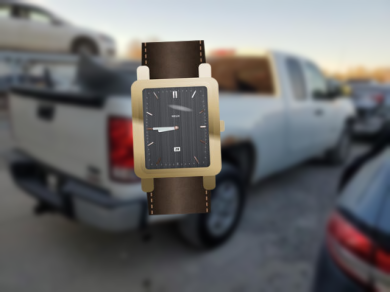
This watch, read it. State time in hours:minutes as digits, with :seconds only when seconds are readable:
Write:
8:45
